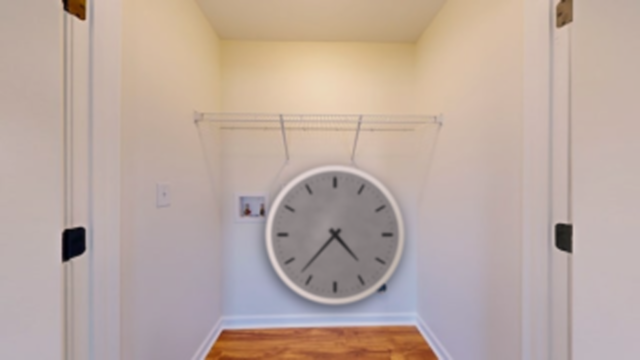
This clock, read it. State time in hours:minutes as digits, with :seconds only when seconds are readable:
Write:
4:37
